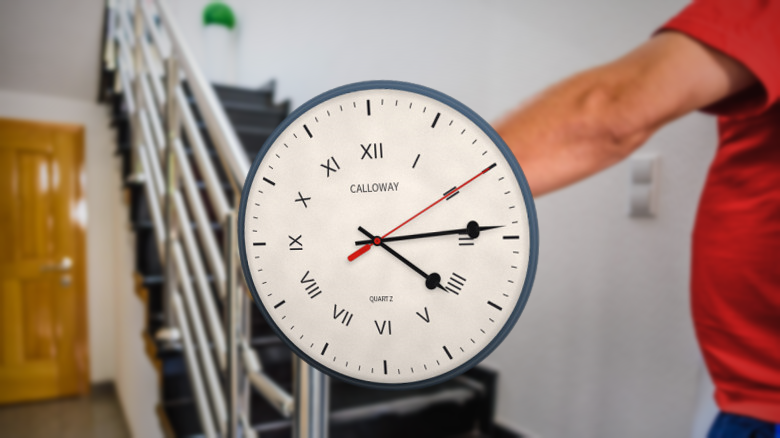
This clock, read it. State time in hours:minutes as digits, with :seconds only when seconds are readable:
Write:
4:14:10
